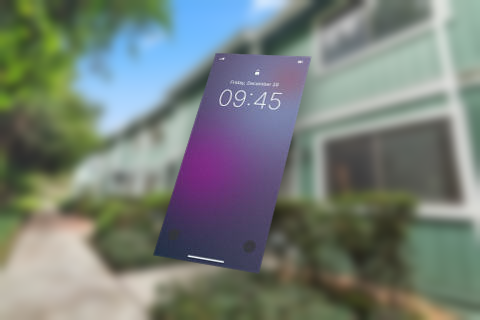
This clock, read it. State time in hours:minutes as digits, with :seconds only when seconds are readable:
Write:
9:45
